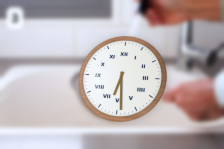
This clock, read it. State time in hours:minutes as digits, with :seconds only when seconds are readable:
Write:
6:29
